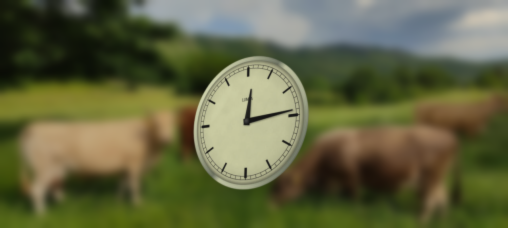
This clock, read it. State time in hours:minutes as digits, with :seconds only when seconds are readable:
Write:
12:14
